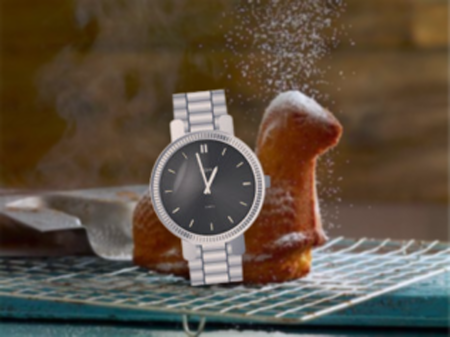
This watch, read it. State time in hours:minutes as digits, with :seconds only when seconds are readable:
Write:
12:58
